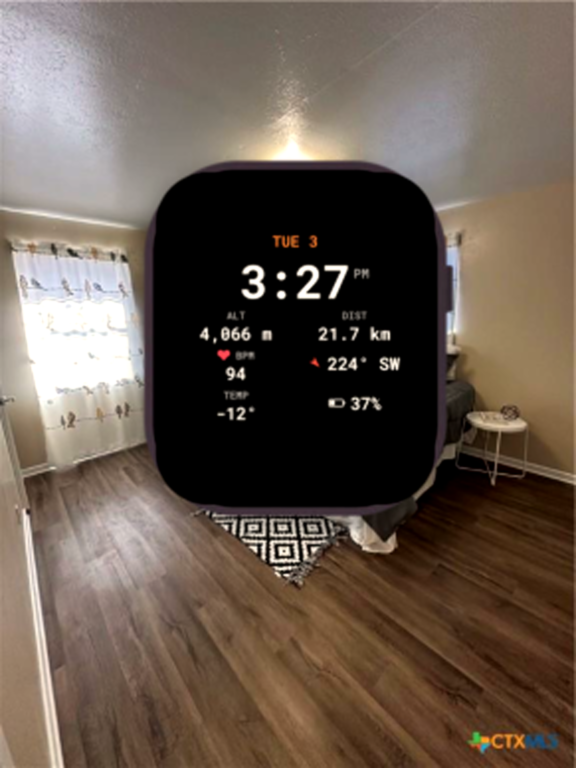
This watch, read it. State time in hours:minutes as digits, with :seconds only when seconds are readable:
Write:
3:27
